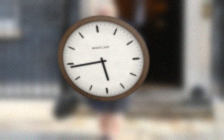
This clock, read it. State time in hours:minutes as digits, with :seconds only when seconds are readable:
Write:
5:44
